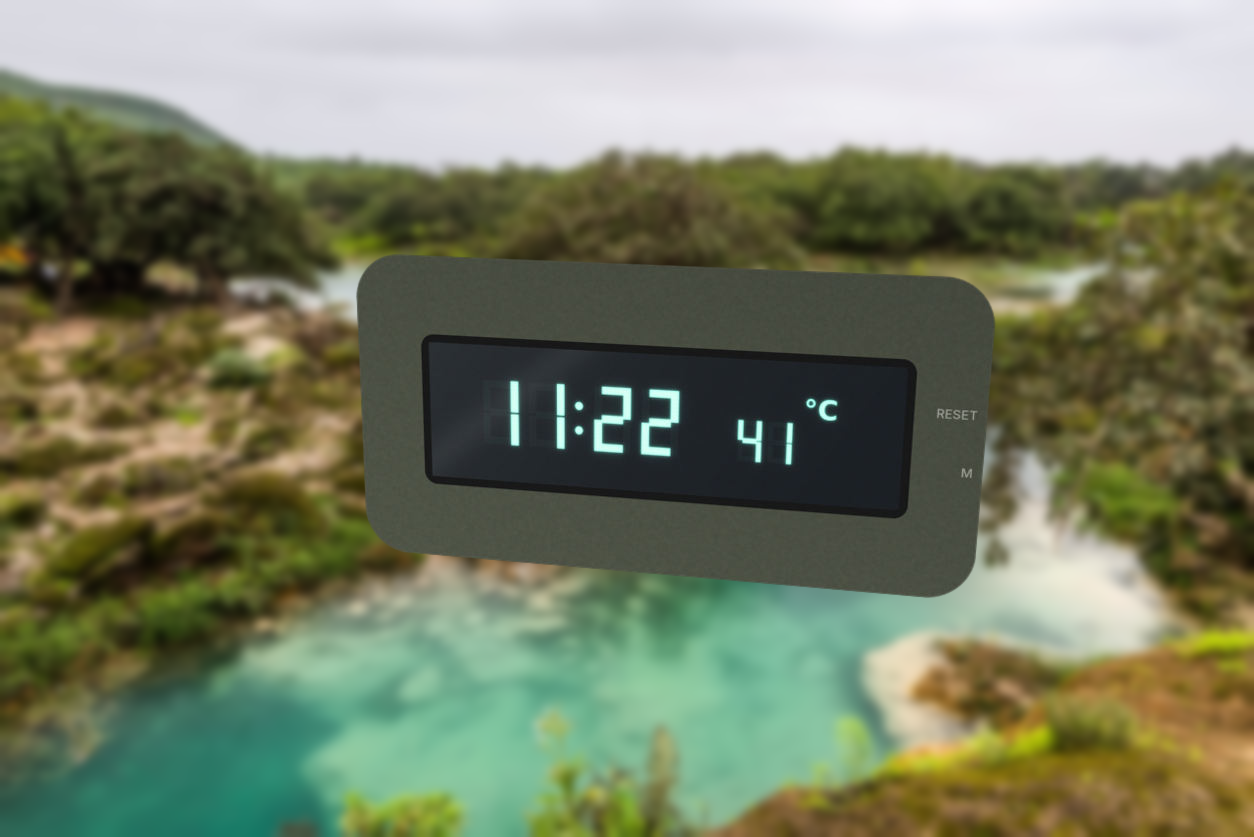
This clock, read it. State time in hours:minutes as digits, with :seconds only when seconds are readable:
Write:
11:22
